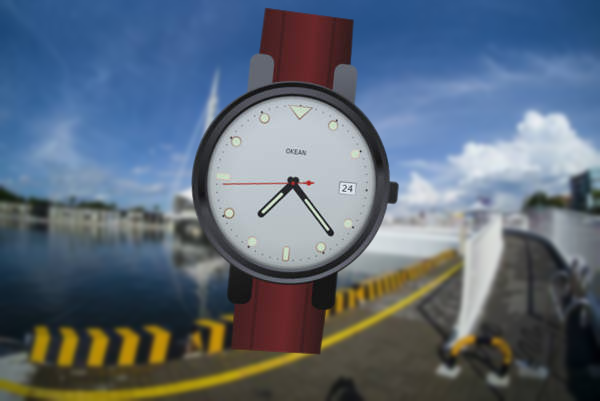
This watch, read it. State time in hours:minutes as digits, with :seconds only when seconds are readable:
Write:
7:22:44
